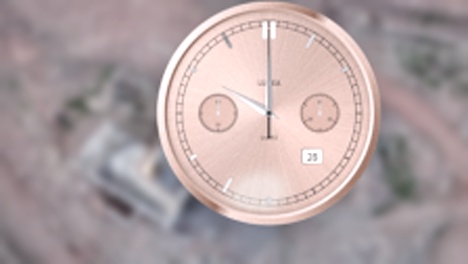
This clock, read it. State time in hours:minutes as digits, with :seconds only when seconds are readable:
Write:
10:00
